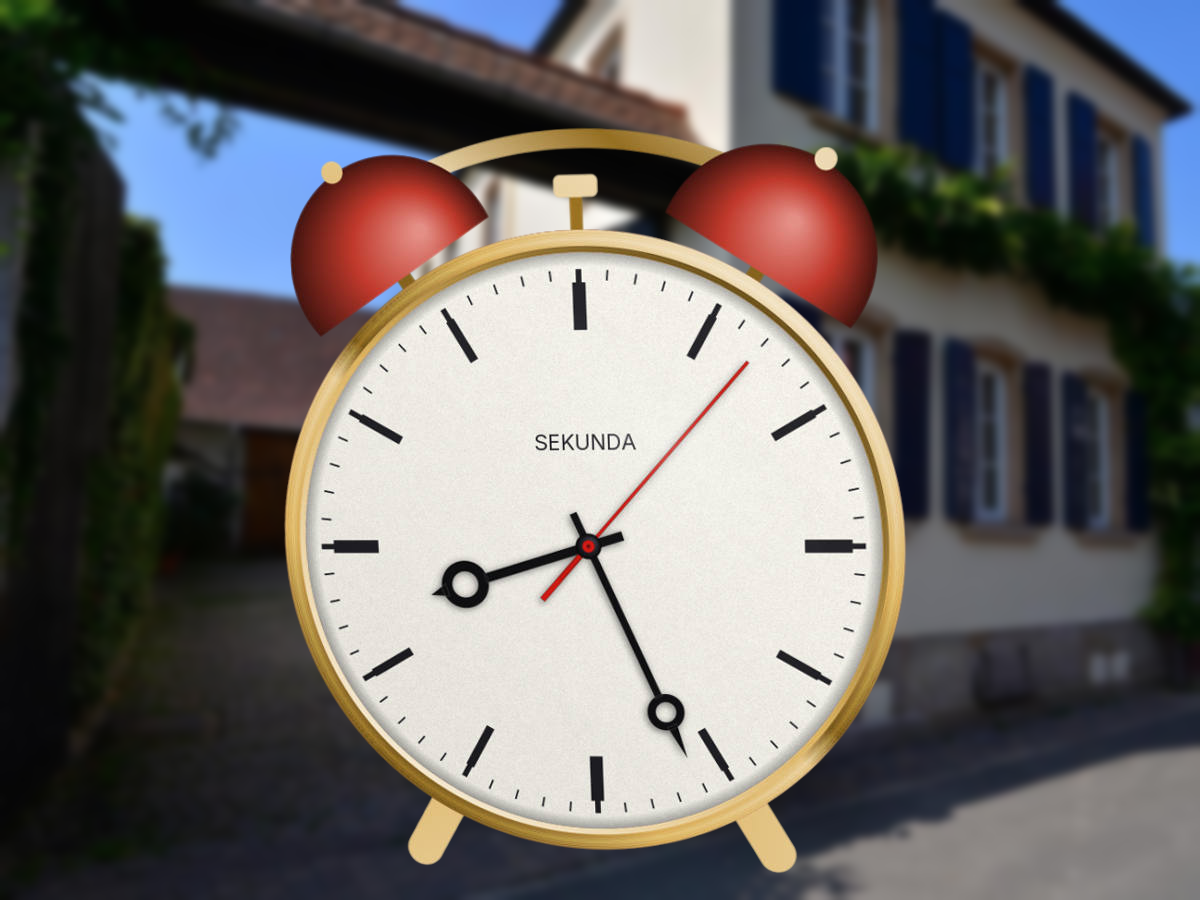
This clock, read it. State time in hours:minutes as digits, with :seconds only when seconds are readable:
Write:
8:26:07
